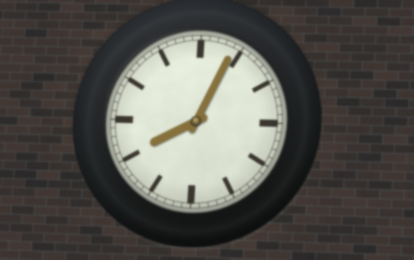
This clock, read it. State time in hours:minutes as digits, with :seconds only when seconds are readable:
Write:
8:04
